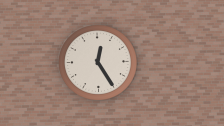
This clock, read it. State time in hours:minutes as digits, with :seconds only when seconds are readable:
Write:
12:25
